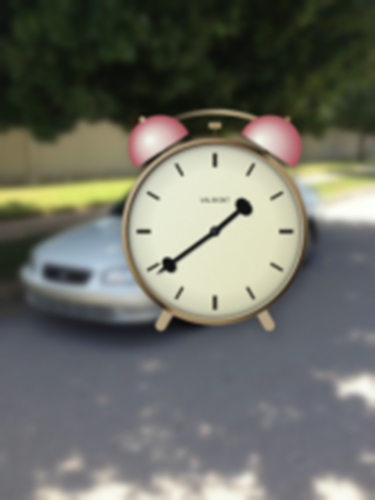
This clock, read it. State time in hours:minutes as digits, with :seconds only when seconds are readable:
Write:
1:39
